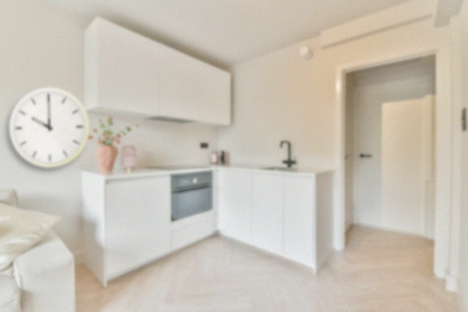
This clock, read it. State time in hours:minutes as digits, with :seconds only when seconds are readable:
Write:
10:00
